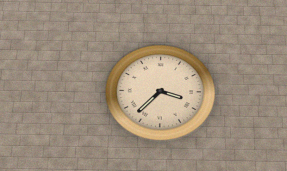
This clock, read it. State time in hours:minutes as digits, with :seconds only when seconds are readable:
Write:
3:37
